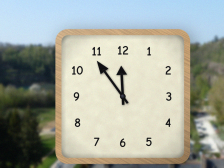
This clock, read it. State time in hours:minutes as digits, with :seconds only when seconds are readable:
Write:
11:54
